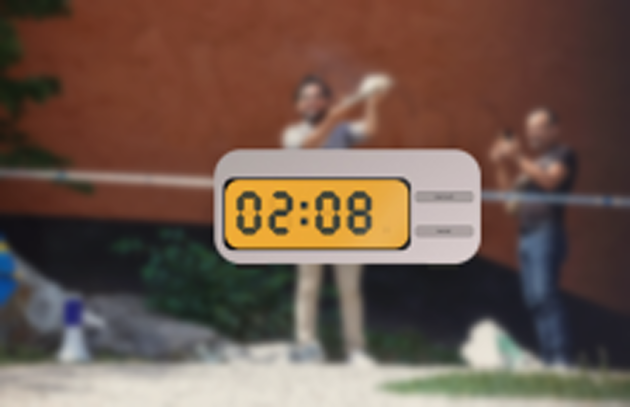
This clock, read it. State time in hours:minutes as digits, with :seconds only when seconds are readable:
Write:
2:08
